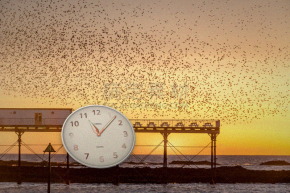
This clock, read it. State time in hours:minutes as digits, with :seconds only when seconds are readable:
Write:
11:07
